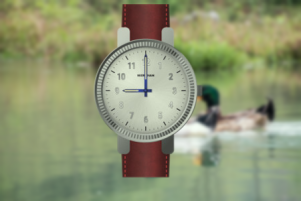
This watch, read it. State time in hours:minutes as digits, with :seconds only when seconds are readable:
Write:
9:00
